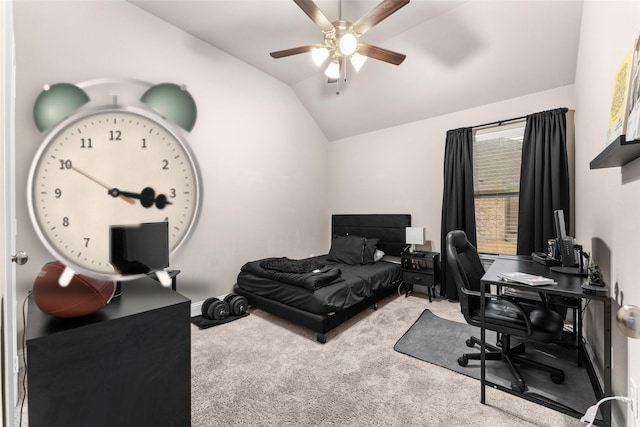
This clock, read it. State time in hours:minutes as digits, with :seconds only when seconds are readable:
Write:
3:16:50
